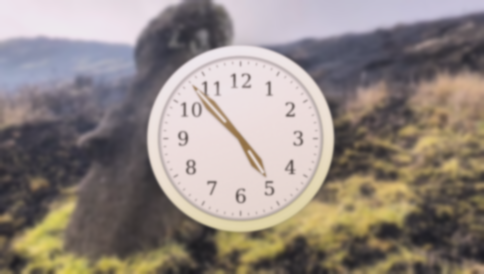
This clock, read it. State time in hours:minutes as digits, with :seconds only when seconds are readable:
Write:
4:53
